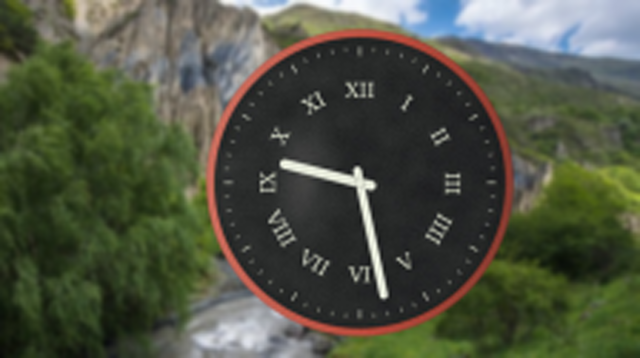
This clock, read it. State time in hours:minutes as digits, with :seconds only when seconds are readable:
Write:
9:28
